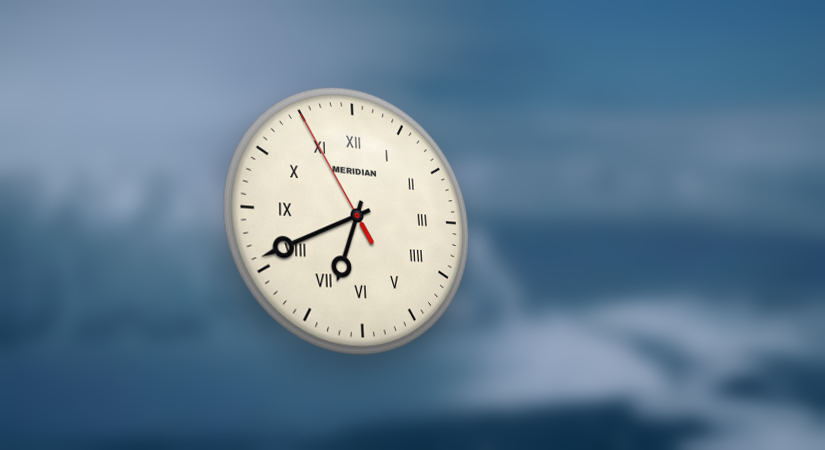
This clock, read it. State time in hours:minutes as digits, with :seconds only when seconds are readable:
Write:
6:40:55
